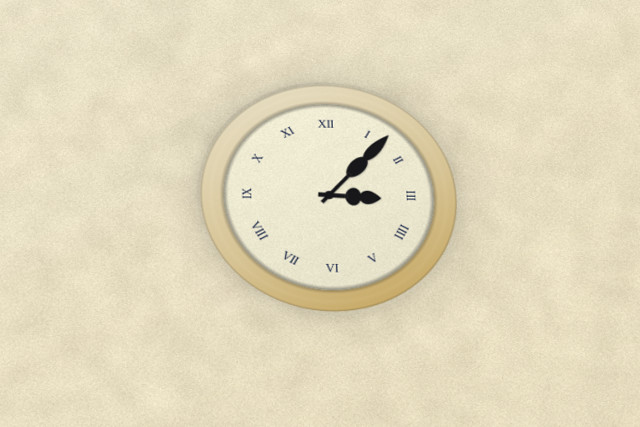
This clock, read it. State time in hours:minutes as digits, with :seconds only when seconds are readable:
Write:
3:07
